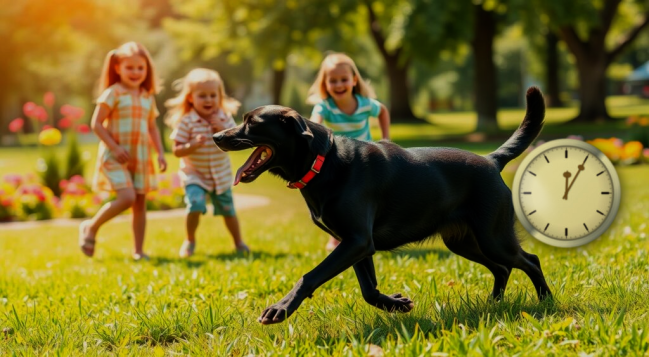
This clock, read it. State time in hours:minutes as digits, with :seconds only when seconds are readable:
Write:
12:05
